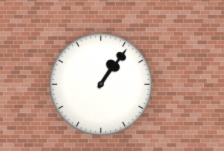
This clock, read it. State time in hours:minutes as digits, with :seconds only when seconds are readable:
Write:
1:06
